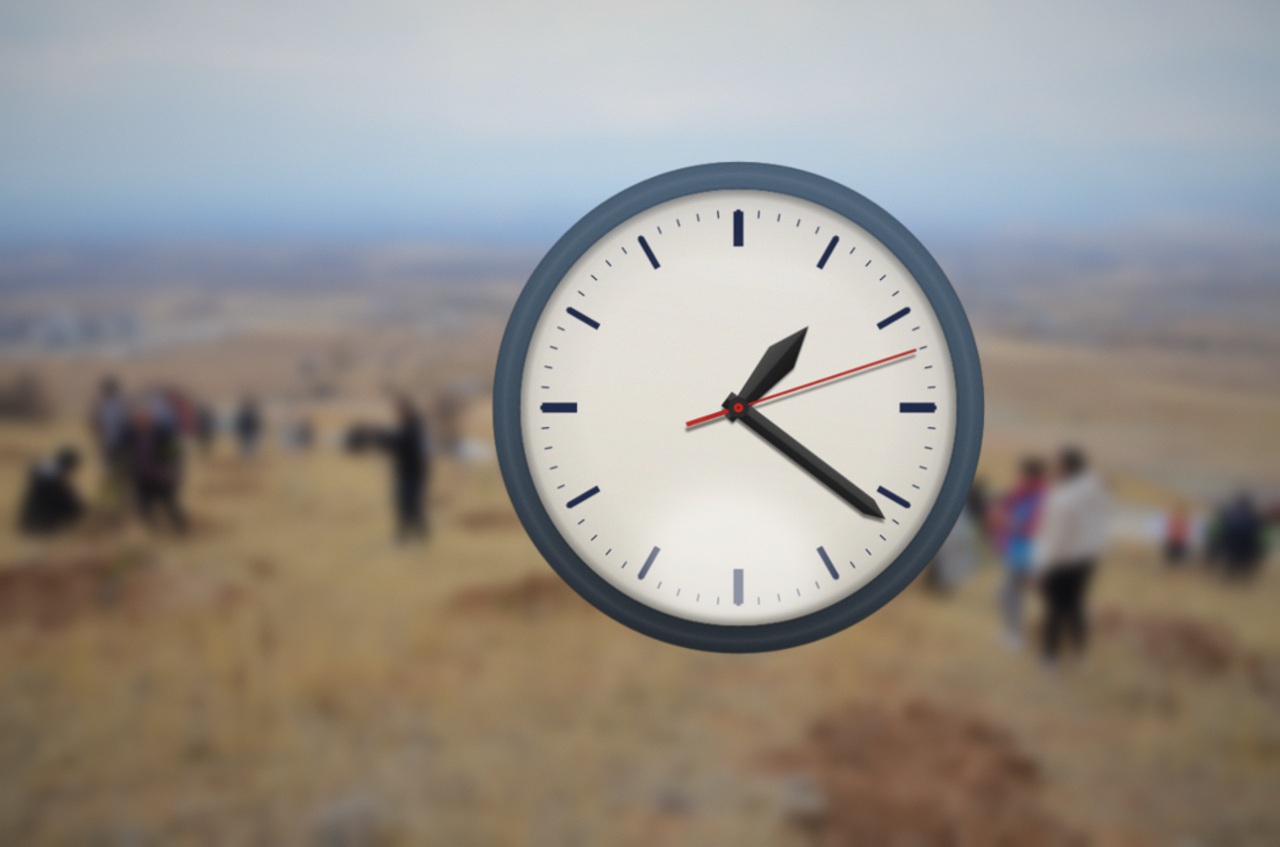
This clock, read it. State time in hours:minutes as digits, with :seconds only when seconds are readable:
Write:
1:21:12
